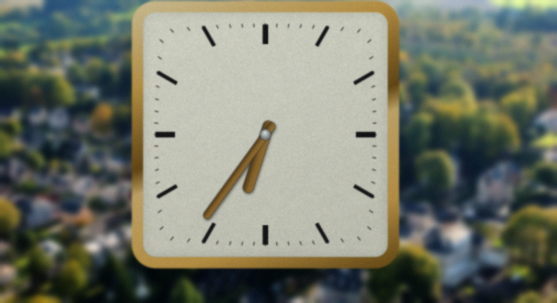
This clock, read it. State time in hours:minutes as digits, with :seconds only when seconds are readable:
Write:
6:36
